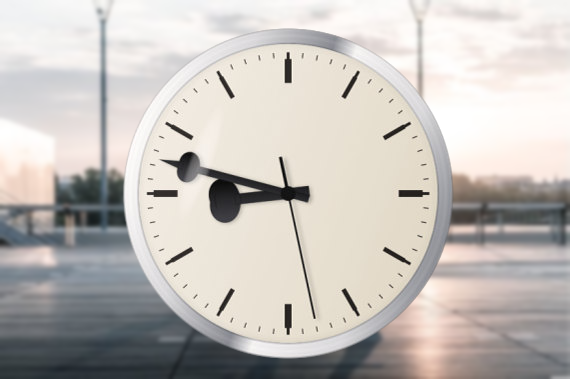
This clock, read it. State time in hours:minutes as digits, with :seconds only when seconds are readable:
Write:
8:47:28
